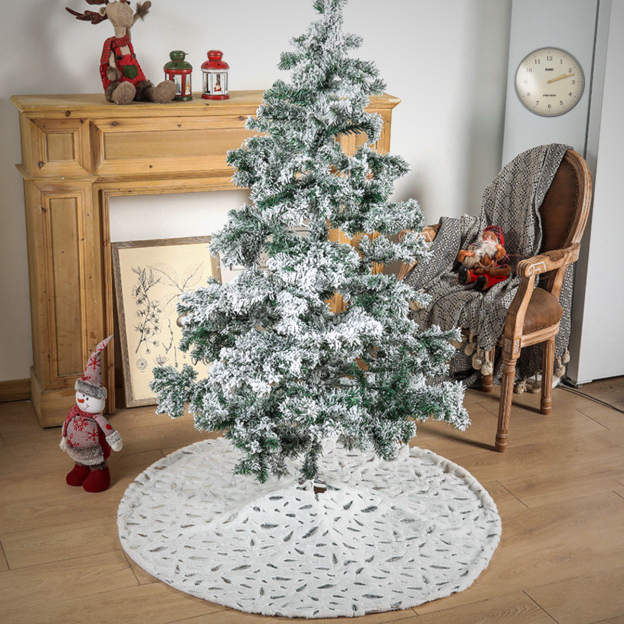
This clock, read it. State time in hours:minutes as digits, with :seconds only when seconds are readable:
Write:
2:12
